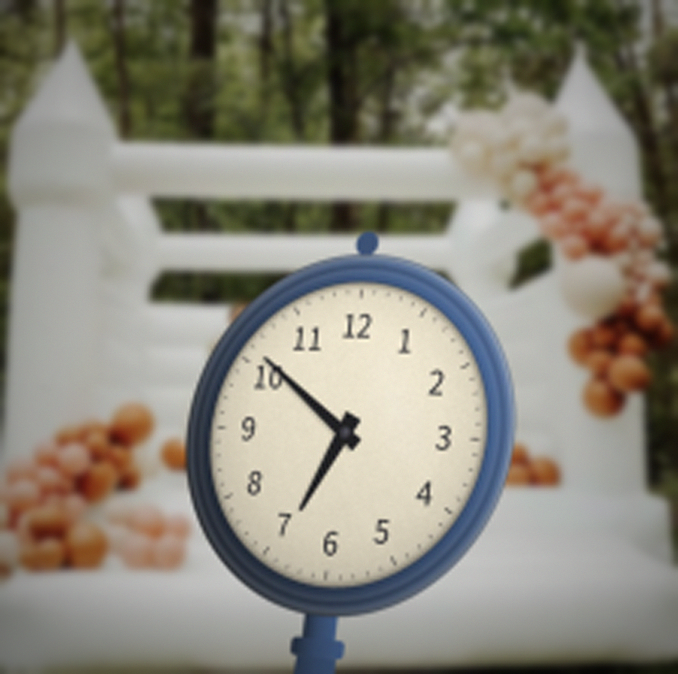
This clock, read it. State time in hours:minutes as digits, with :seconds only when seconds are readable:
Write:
6:51
